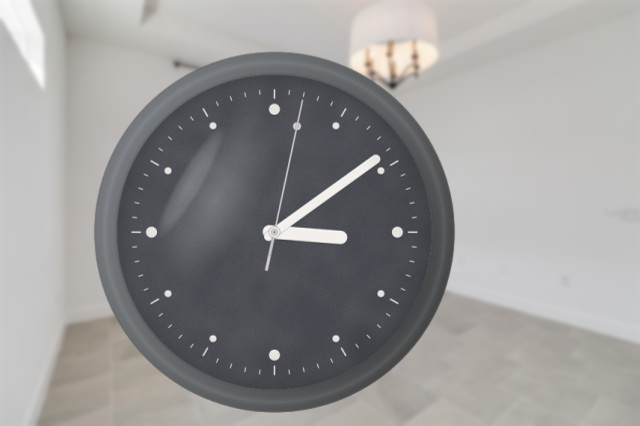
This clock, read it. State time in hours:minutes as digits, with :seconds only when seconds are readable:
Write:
3:09:02
